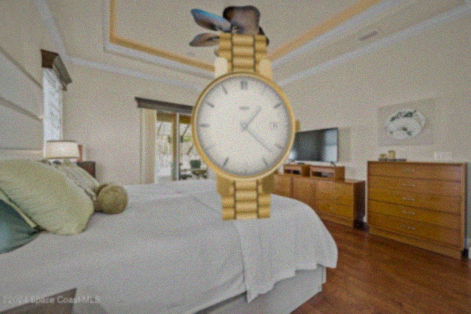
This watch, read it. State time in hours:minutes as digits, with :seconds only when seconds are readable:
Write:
1:22
